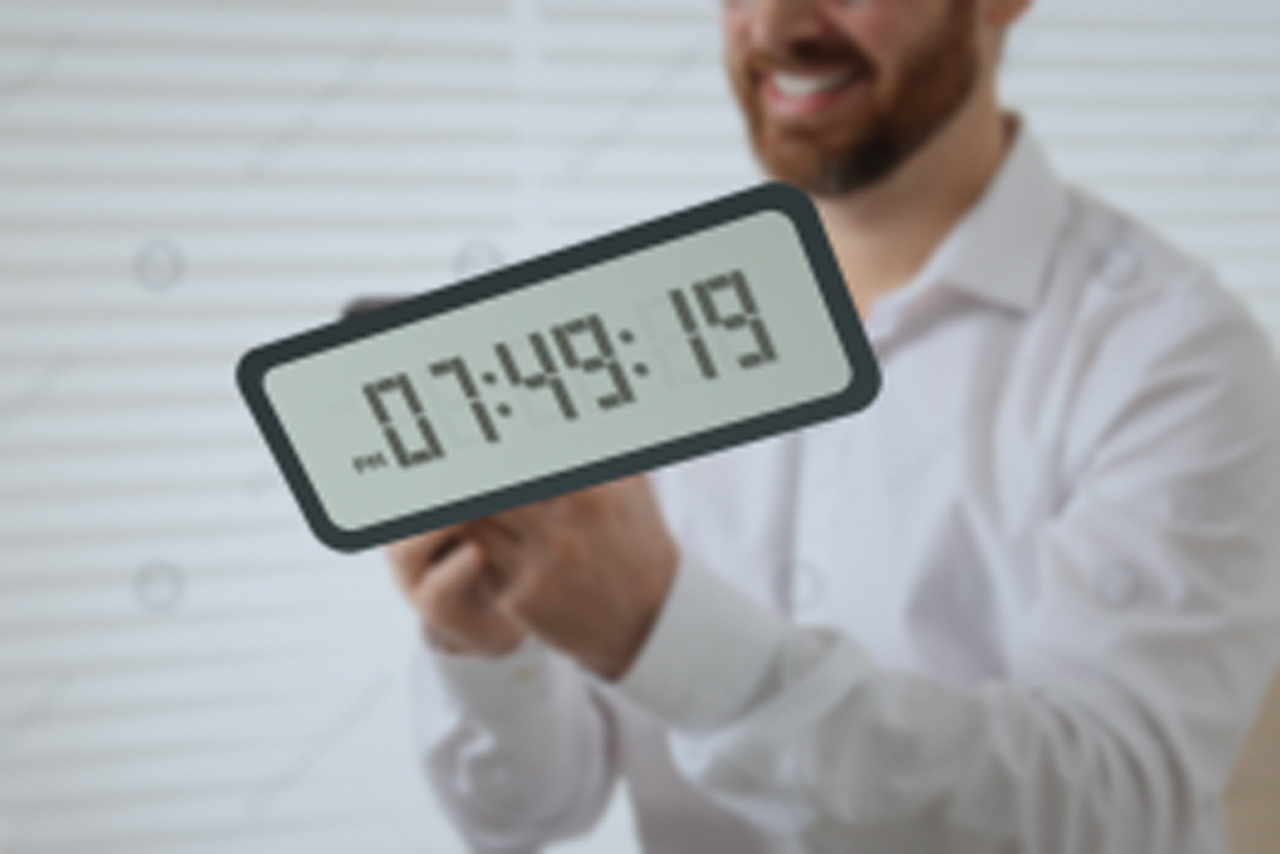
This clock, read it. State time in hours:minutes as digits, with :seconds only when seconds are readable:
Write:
7:49:19
